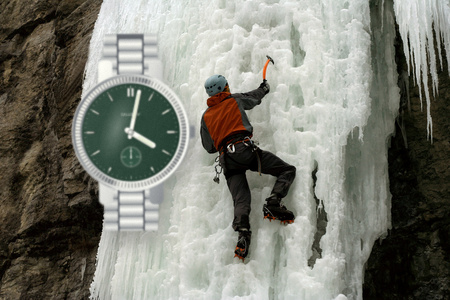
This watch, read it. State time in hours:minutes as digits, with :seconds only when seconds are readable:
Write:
4:02
